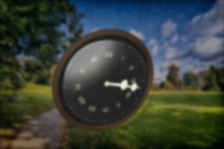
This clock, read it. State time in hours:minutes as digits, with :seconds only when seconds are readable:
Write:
3:17
